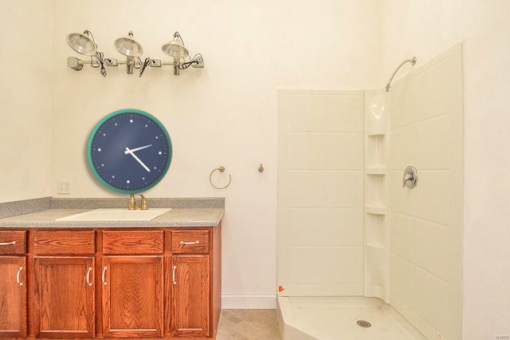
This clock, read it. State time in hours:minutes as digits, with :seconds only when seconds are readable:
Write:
2:22
